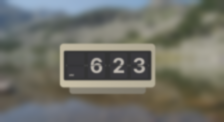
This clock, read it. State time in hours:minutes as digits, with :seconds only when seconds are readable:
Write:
6:23
